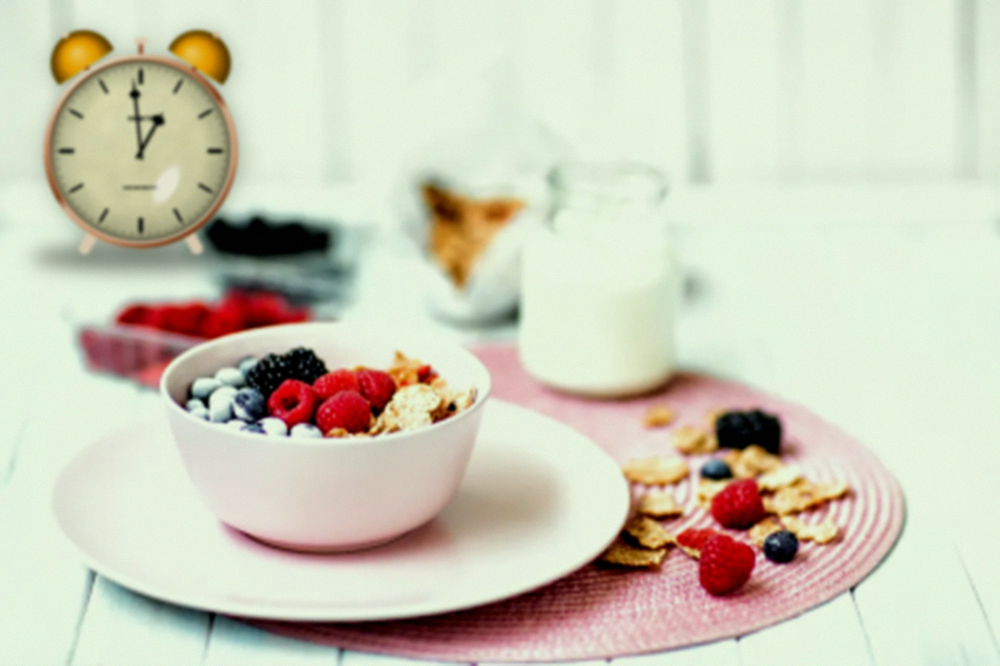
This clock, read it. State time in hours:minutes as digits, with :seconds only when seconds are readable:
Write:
12:59
